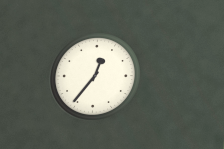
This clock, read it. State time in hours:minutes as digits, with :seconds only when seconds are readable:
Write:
12:36
